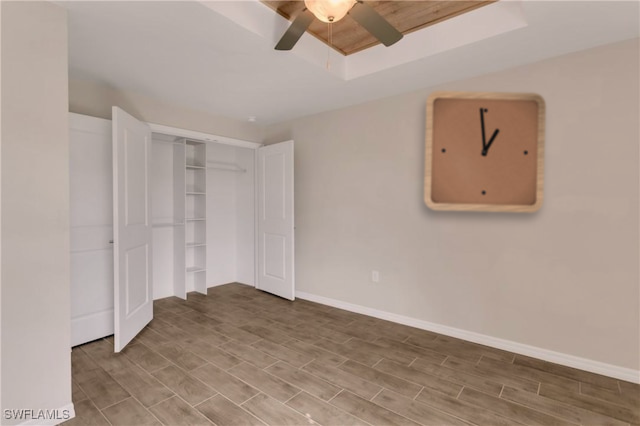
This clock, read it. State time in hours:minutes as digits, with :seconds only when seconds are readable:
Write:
12:59
